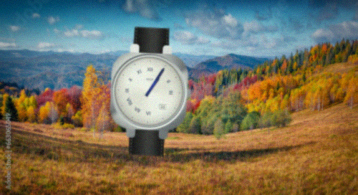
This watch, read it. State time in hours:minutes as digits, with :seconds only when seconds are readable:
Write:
1:05
